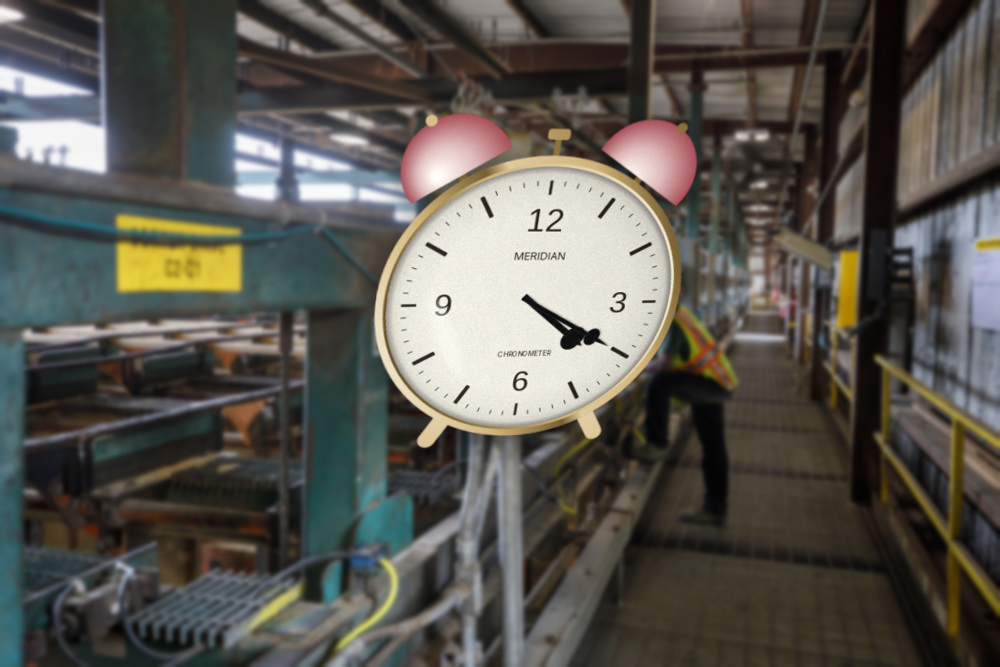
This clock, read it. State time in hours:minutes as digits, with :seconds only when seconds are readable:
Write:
4:20
